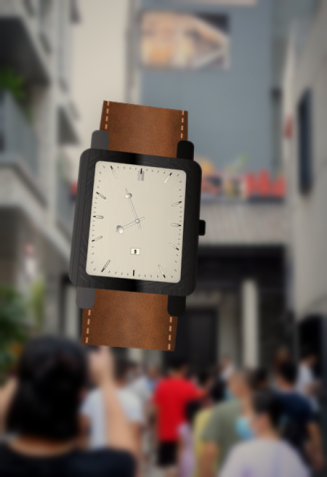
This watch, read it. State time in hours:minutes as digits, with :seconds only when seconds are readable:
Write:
7:56
